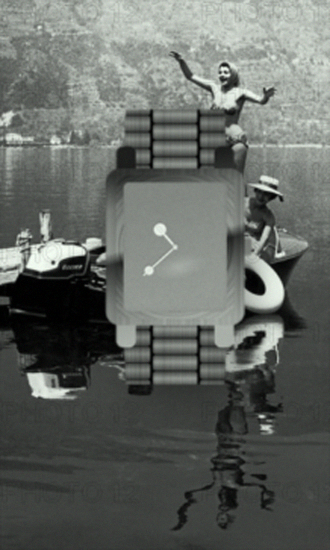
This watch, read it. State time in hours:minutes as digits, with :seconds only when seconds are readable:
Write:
10:38
